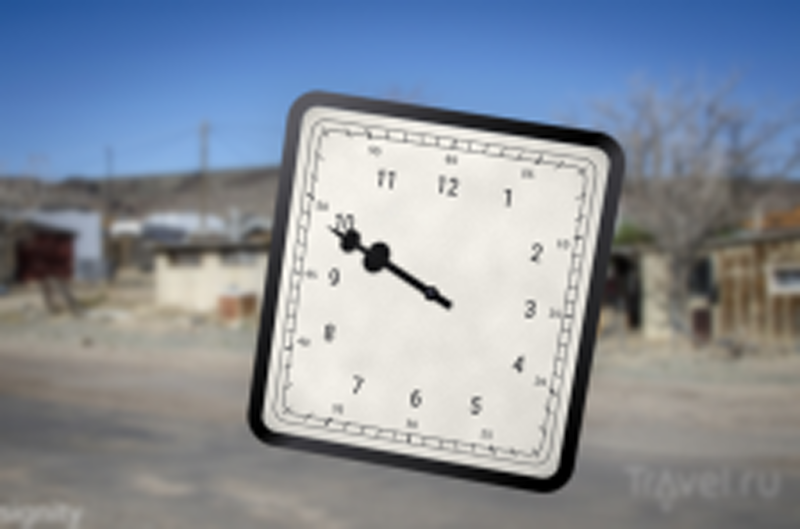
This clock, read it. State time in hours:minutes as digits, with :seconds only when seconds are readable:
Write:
9:49
